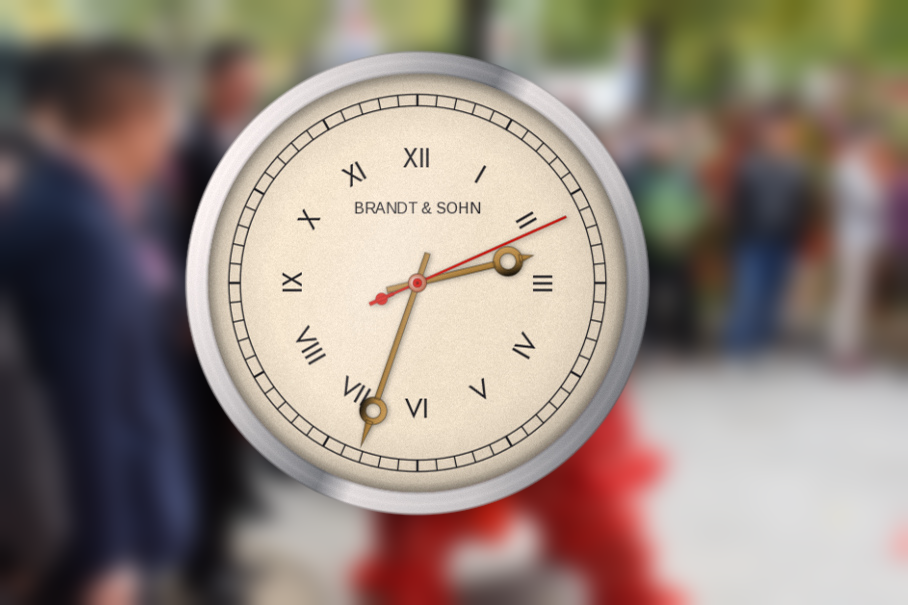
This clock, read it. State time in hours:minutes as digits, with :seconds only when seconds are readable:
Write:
2:33:11
